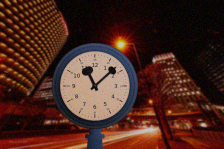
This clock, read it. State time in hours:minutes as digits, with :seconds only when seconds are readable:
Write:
11:08
